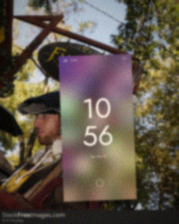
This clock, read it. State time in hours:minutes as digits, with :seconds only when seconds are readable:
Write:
10:56
